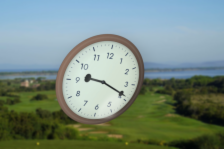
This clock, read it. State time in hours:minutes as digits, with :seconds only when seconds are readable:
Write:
9:19
